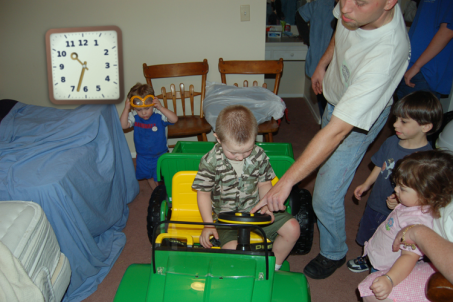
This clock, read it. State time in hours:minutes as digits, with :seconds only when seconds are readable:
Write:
10:33
